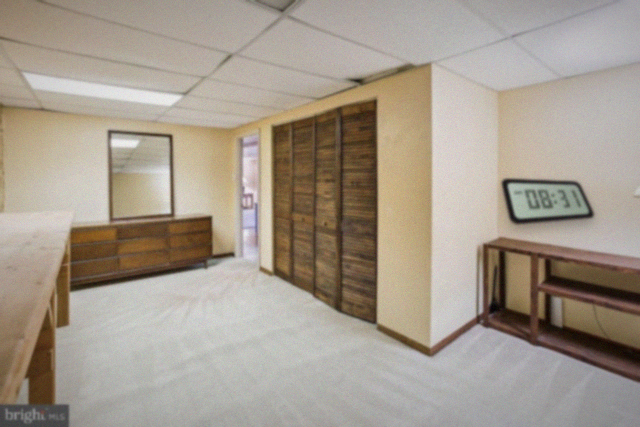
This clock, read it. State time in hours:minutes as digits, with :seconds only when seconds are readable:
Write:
8:31
